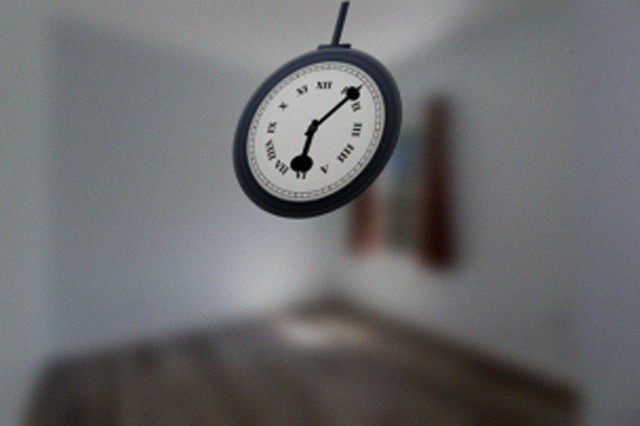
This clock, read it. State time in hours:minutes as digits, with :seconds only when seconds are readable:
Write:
6:07
